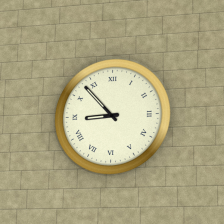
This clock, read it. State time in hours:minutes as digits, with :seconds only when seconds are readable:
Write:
8:53
